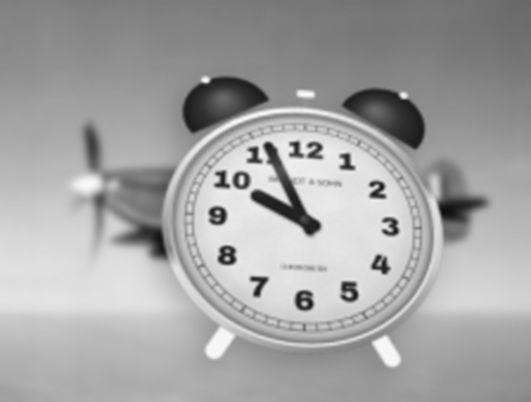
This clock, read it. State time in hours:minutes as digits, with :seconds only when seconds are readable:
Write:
9:56
